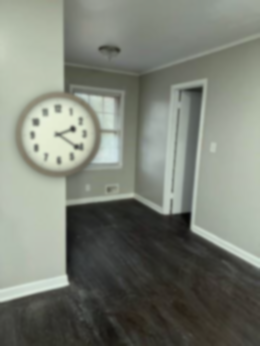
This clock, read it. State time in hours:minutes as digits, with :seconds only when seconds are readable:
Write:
2:21
